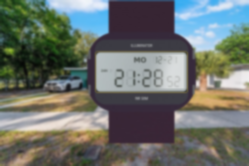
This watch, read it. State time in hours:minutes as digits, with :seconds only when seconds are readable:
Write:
21:28:52
